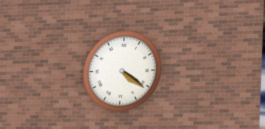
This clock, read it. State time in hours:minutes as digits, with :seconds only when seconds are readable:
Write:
4:21
